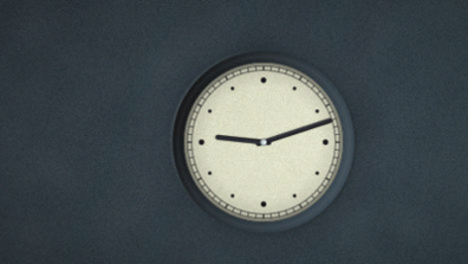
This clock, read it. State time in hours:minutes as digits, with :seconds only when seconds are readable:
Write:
9:12
